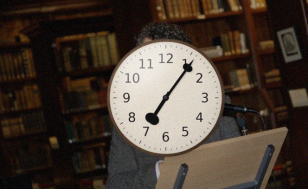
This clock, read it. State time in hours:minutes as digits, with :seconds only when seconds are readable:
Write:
7:06
